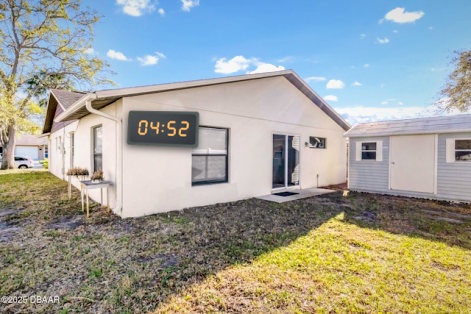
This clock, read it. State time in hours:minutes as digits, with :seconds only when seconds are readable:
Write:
4:52
